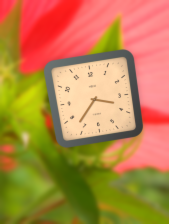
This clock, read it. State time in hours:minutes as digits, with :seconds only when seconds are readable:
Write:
3:37
